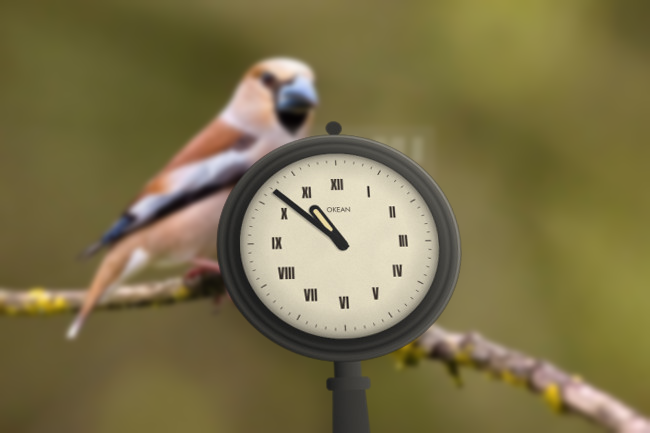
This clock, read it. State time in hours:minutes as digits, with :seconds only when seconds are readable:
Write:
10:52
